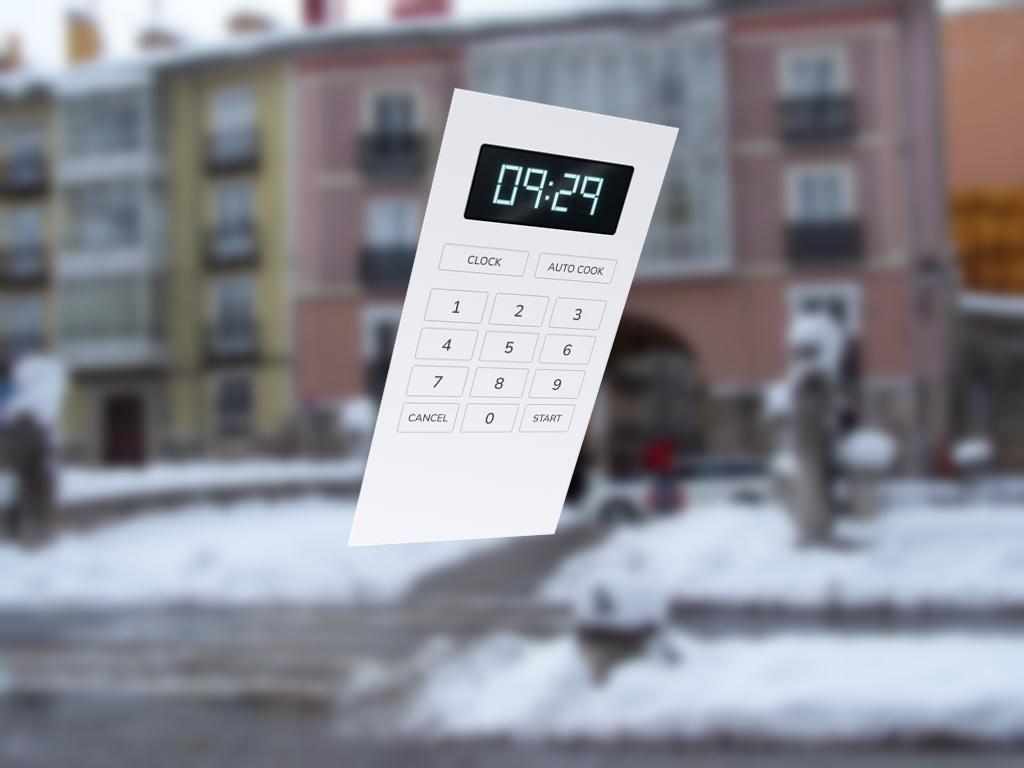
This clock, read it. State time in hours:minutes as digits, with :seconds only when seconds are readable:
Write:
9:29
